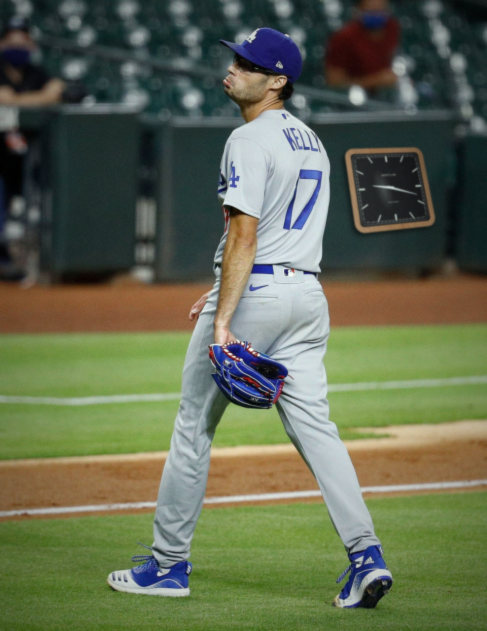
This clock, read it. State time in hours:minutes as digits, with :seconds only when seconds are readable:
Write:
9:18
